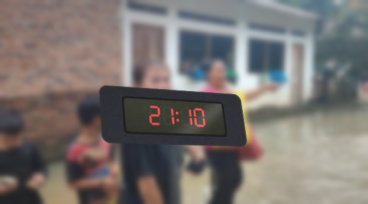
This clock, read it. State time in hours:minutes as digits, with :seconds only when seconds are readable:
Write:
21:10
